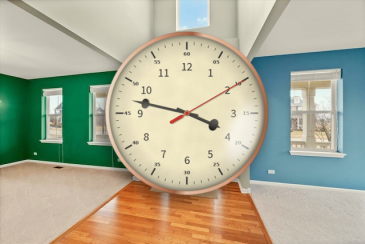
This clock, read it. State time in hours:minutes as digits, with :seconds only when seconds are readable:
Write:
3:47:10
